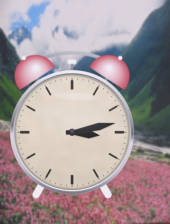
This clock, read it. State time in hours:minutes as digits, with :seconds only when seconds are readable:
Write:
3:13
